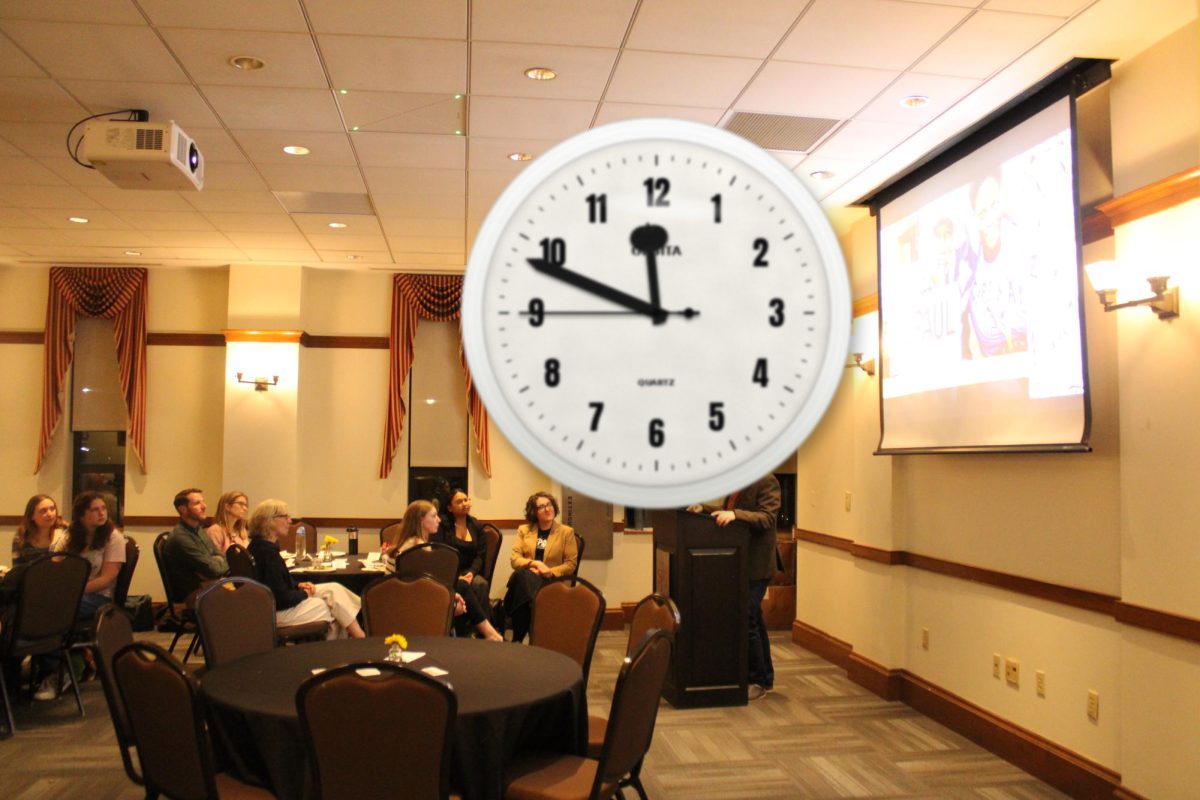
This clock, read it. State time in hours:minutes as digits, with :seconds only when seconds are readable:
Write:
11:48:45
